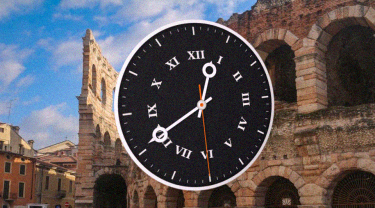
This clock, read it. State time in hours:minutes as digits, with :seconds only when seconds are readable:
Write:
12:40:30
